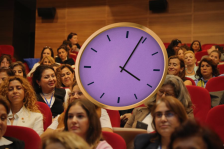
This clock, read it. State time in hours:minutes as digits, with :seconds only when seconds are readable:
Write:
4:04
